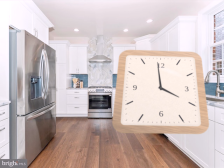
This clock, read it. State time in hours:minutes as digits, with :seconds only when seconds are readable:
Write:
3:59
